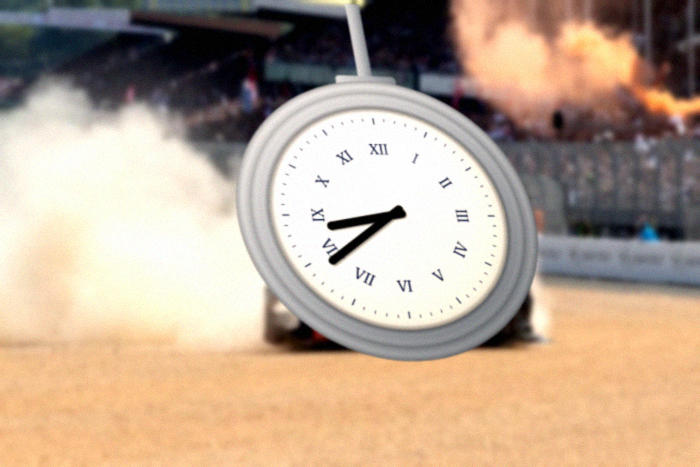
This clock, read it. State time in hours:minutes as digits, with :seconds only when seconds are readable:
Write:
8:39
